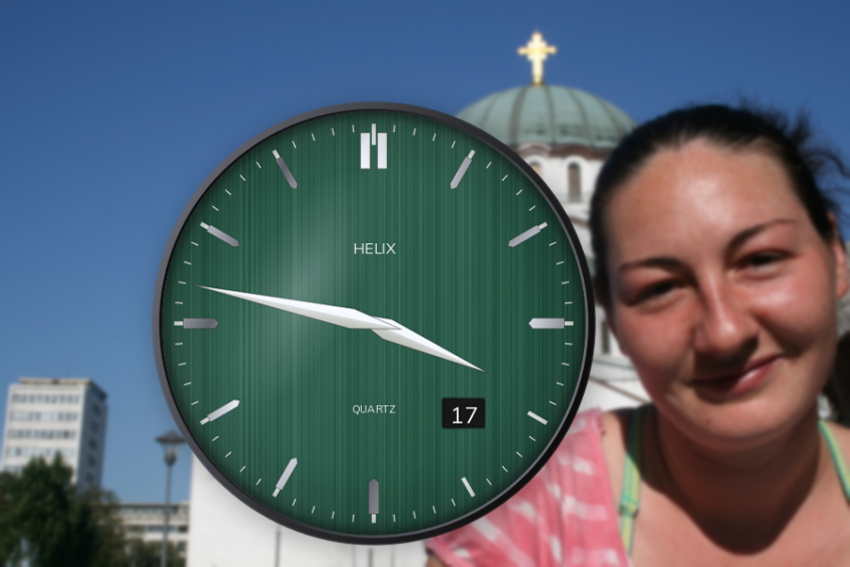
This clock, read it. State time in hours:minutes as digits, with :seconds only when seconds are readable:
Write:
3:47
